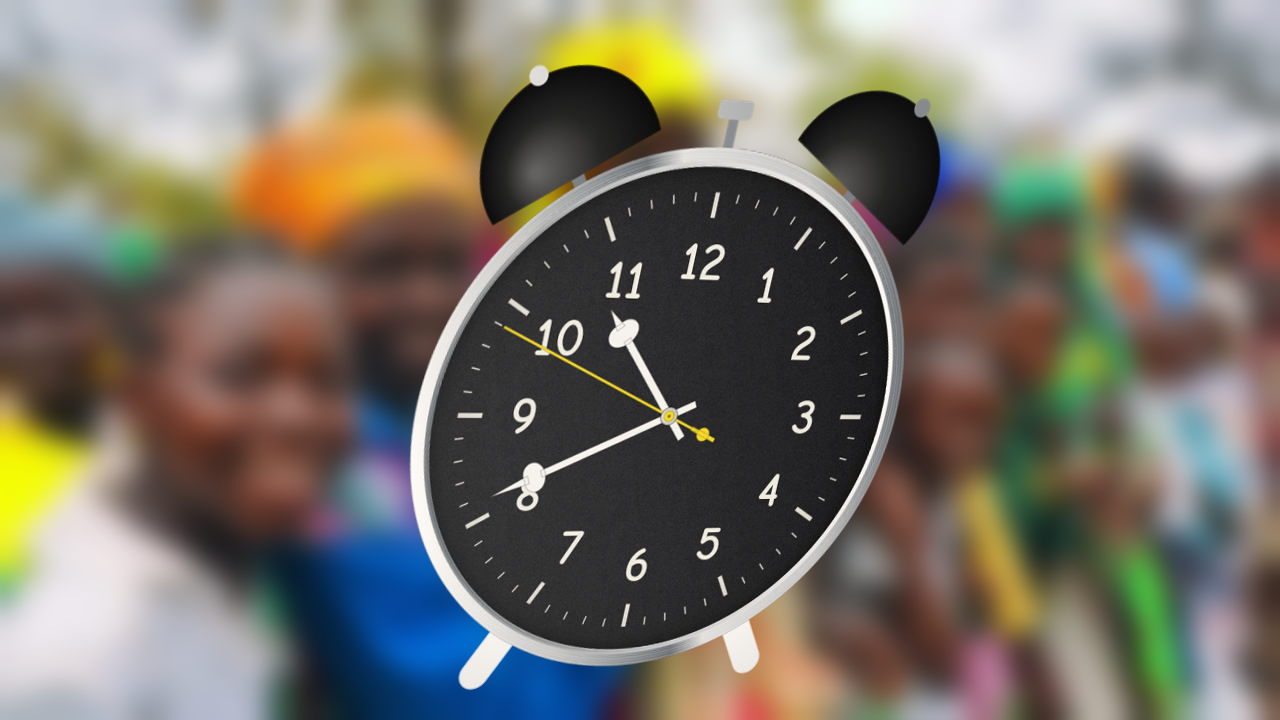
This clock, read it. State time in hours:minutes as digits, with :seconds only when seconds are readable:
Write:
10:40:49
